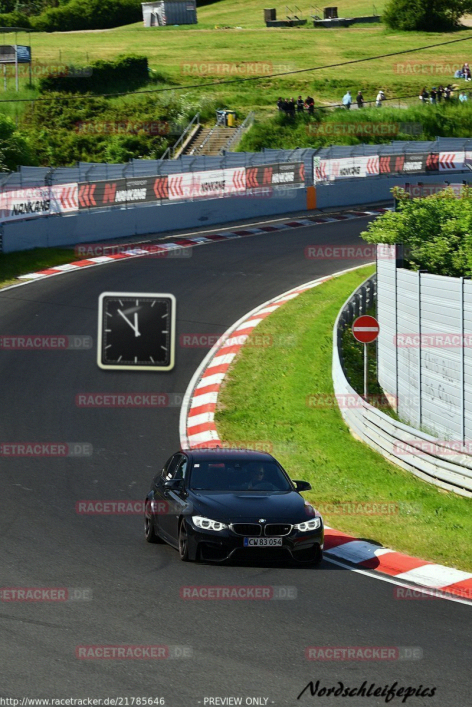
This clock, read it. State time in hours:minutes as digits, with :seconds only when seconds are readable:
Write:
11:53
